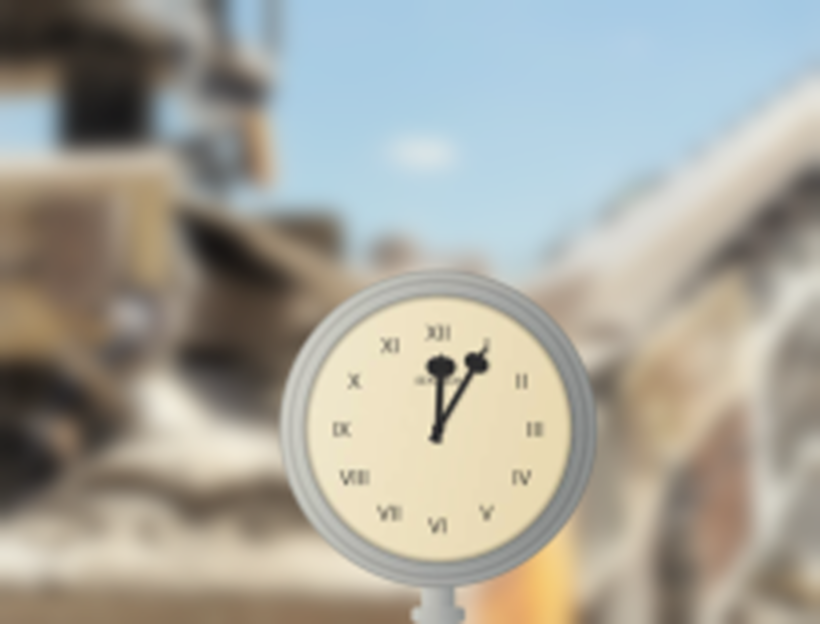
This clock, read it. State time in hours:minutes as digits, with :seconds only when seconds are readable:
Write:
12:05
